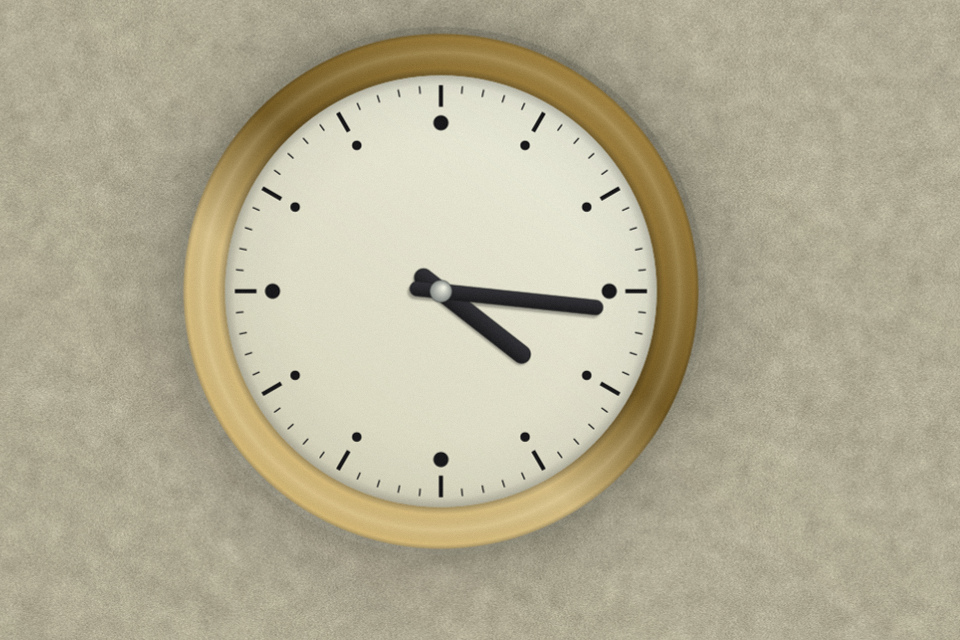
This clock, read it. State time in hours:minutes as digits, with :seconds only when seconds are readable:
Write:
4:16
